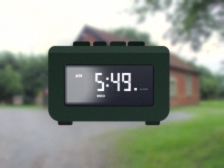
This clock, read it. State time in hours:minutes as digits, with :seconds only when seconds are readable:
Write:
5:49
